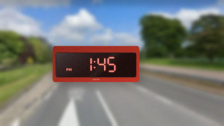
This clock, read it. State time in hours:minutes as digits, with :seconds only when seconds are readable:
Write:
1:45
